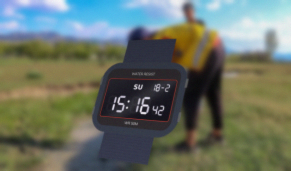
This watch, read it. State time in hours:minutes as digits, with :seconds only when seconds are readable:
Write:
15:16:42
